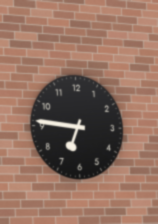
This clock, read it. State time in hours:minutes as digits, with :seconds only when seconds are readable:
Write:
6:46
